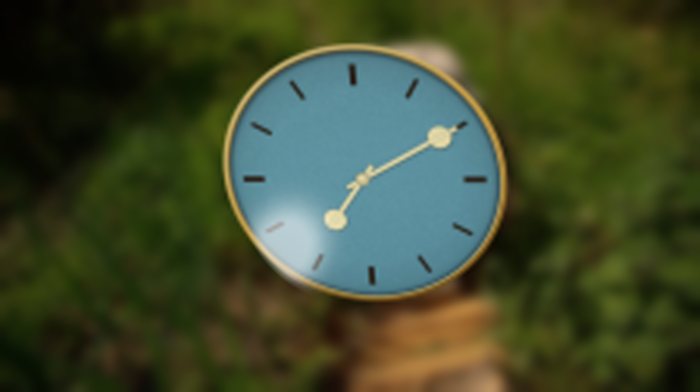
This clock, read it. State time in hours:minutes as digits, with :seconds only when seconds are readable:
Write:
7:10
